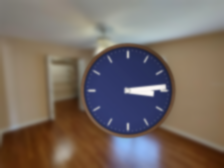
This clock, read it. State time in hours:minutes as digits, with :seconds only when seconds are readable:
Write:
3:14
